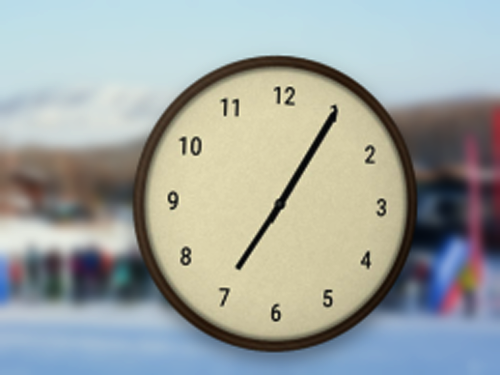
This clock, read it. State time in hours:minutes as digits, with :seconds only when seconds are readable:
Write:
7:05
